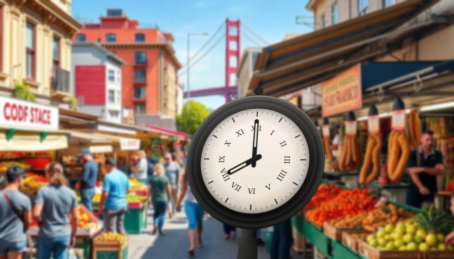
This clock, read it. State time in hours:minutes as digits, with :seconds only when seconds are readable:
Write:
8:00
